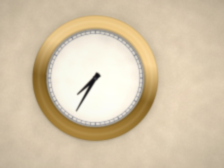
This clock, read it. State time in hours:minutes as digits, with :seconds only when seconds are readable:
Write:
7:35
